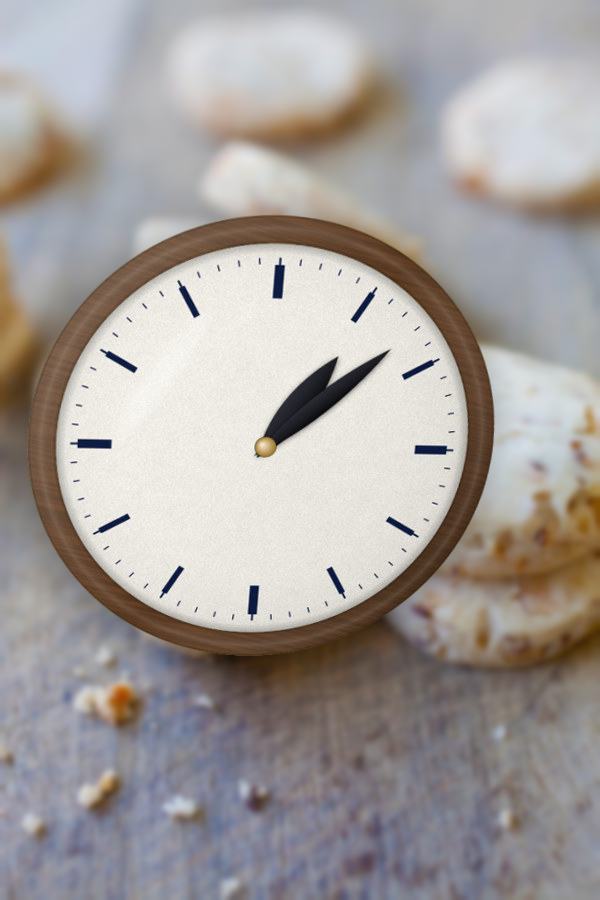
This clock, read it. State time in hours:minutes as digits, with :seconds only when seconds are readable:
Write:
1:08
